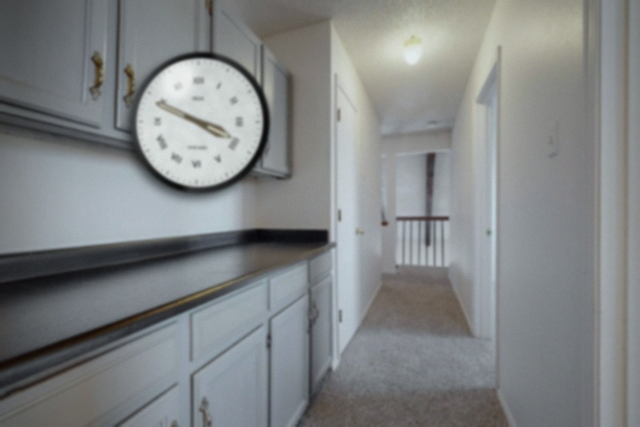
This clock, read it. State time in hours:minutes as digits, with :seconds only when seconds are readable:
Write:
3:49
